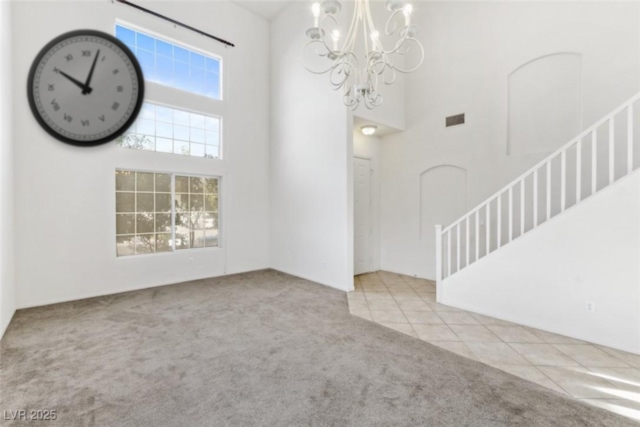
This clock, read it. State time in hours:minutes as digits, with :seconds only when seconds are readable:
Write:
10:03
